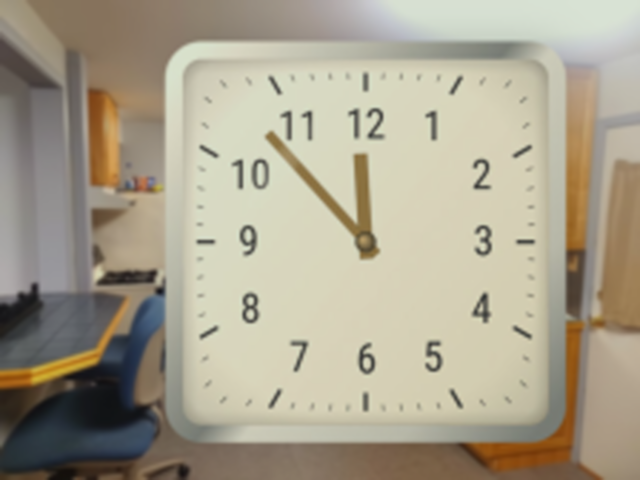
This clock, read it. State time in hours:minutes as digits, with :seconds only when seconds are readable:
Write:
11:53
